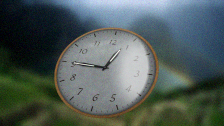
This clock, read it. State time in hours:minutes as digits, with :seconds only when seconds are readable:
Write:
12:45
